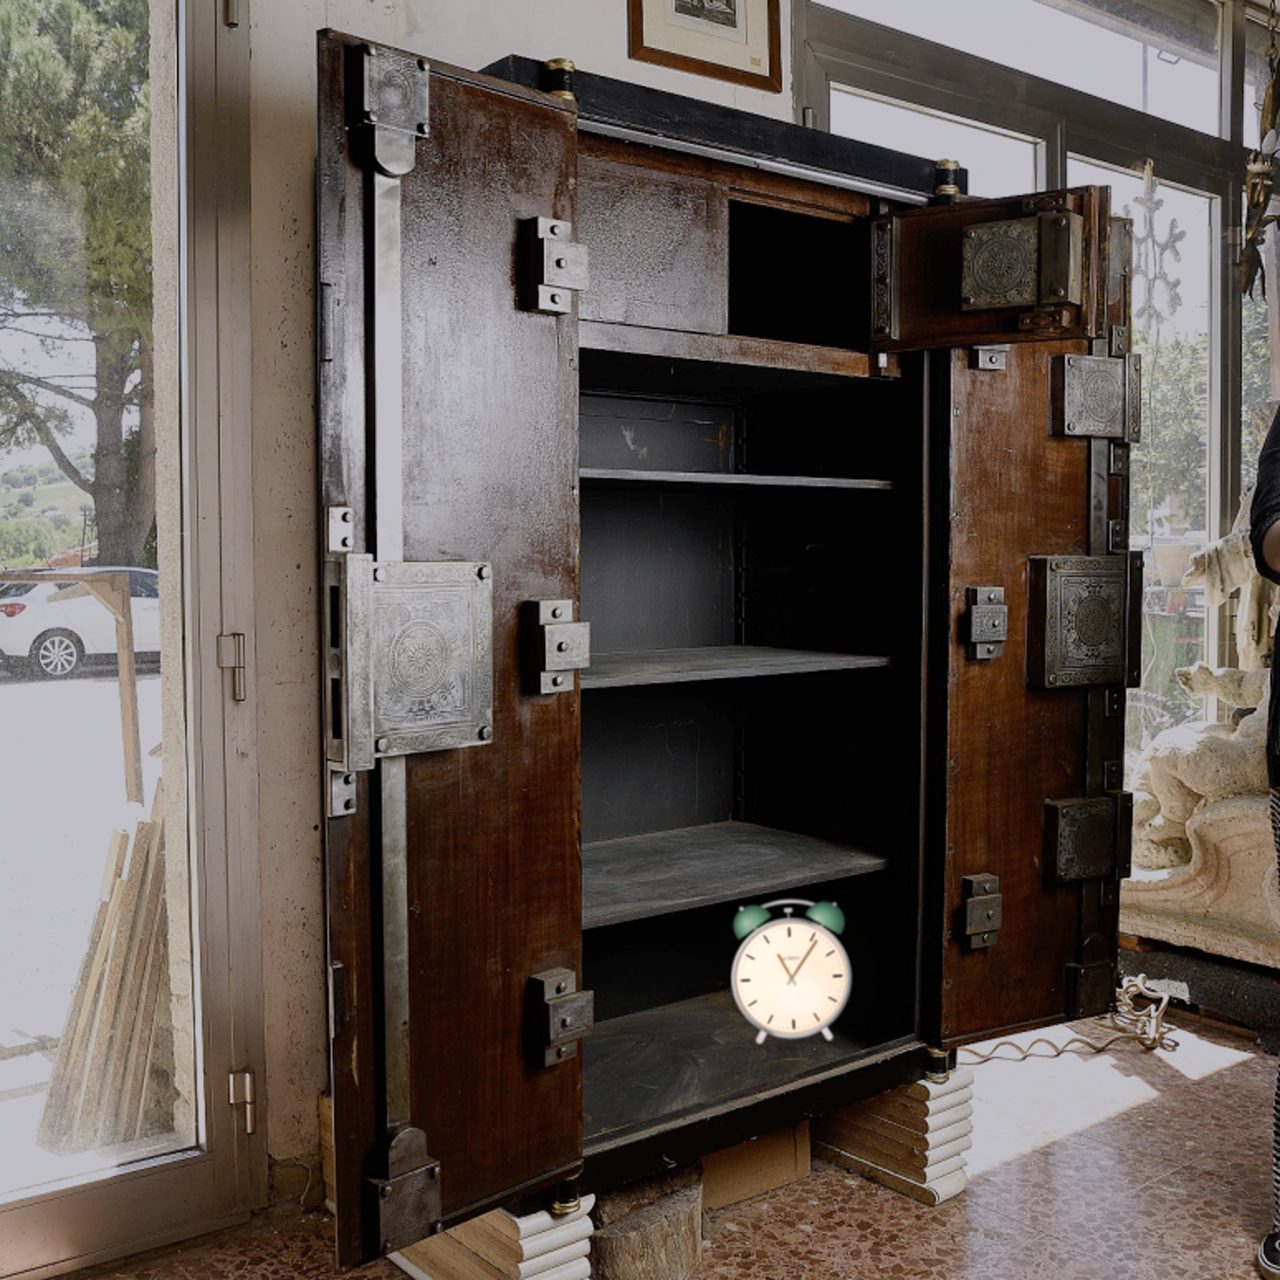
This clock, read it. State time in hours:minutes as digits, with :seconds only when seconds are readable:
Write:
11:06
